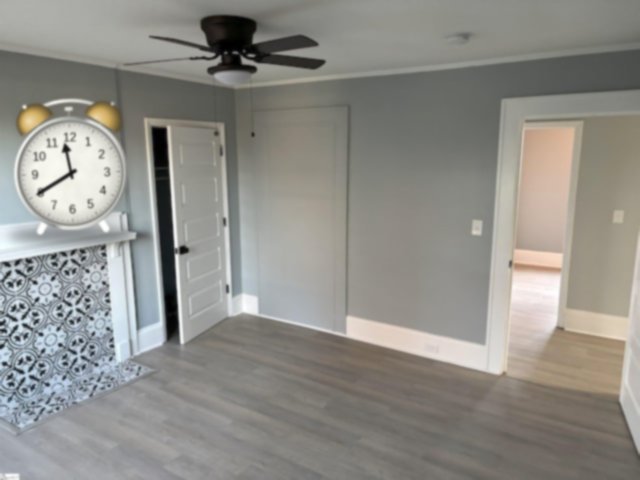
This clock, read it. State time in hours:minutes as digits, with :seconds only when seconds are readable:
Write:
11:40
